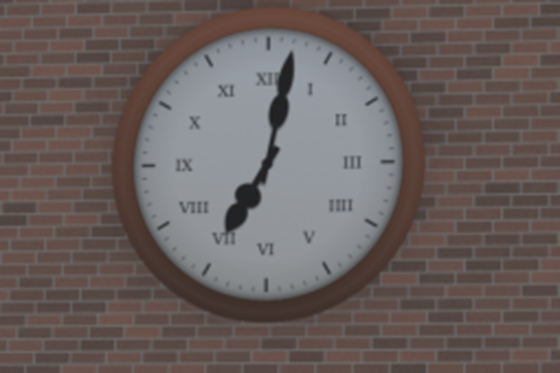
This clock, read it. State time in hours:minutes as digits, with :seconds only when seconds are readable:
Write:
7:02
